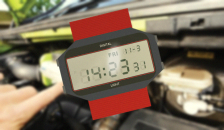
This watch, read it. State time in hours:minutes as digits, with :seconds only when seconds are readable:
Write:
14:23:31
